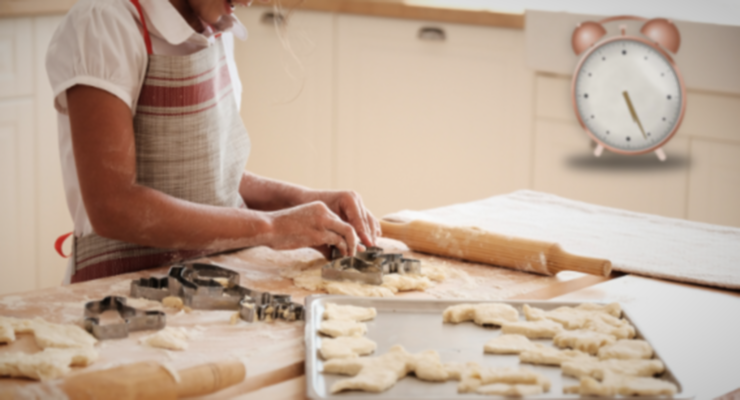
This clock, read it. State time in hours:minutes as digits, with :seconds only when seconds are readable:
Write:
5:26
